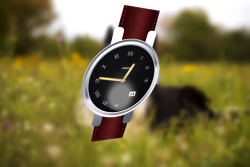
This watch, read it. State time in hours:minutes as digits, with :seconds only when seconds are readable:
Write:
12:46
